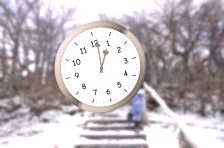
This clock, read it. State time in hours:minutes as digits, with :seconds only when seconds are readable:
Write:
1:01
